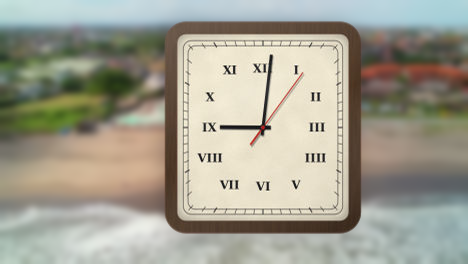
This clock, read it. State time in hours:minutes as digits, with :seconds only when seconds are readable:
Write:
9:01:06
